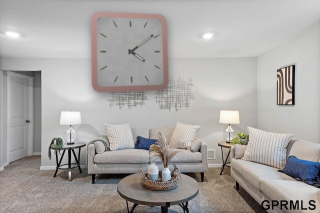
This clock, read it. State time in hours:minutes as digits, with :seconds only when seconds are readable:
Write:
4:09
